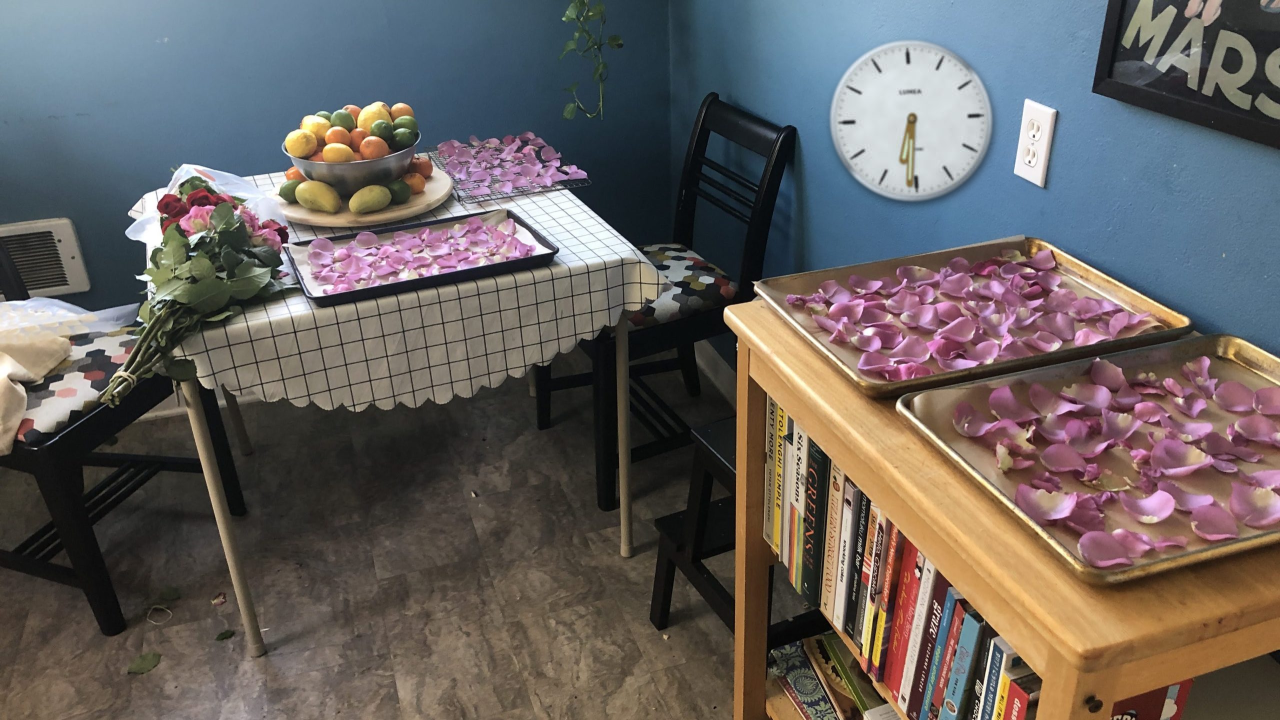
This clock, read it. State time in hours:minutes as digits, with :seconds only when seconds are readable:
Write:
6:31
